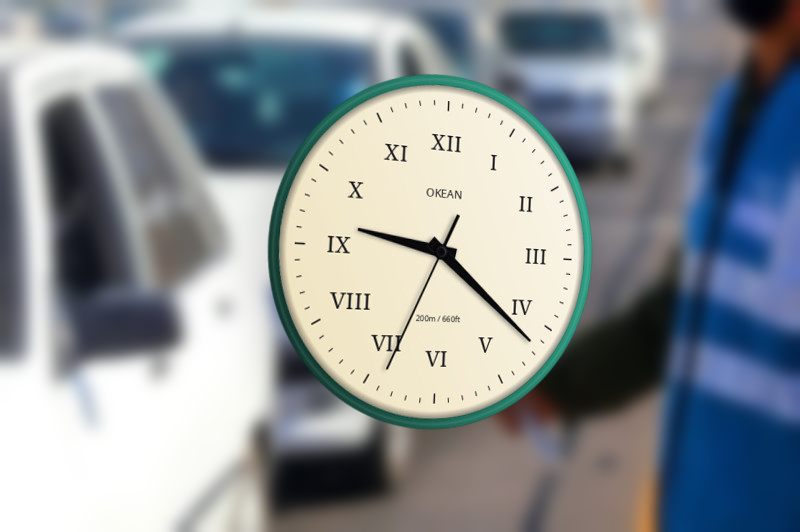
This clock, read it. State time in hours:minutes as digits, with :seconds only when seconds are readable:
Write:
9:21:34
